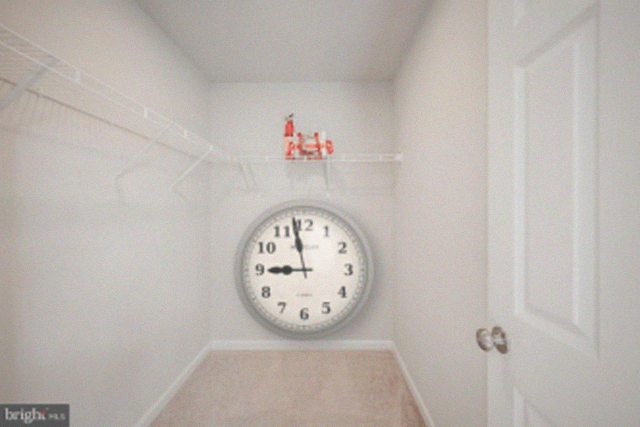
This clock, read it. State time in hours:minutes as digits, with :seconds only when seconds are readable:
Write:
8:58
